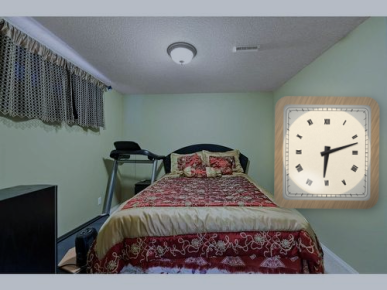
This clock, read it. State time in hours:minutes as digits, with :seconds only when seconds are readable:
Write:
6:12
